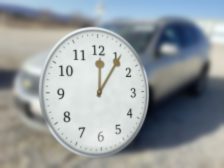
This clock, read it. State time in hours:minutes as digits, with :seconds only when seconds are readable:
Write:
12:06
